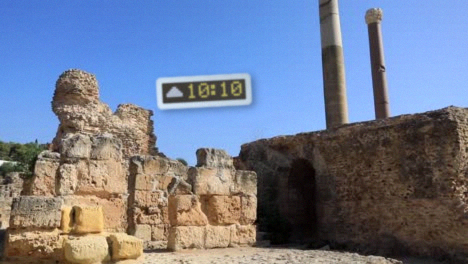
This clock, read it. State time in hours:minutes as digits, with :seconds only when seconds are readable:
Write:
10:10
